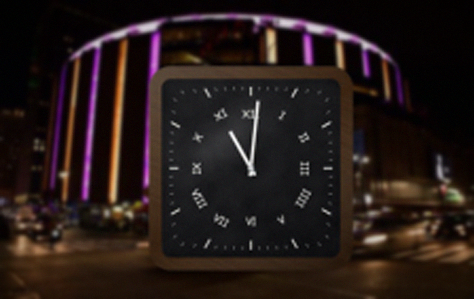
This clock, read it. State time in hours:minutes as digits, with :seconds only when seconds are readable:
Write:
11:01
